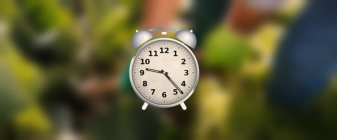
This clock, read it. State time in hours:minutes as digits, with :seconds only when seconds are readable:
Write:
9:23
